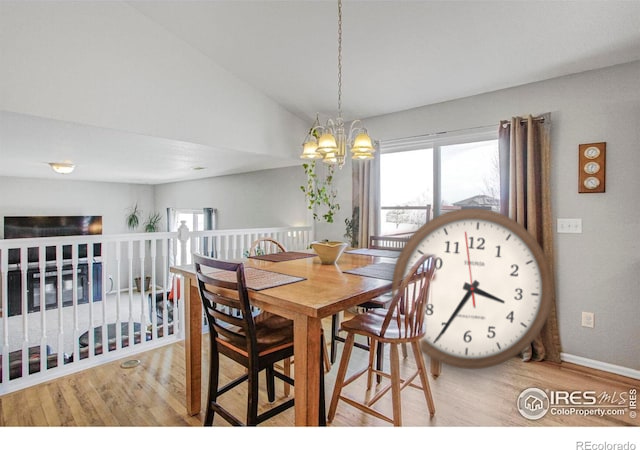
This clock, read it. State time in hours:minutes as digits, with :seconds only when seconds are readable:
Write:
3:34:58
